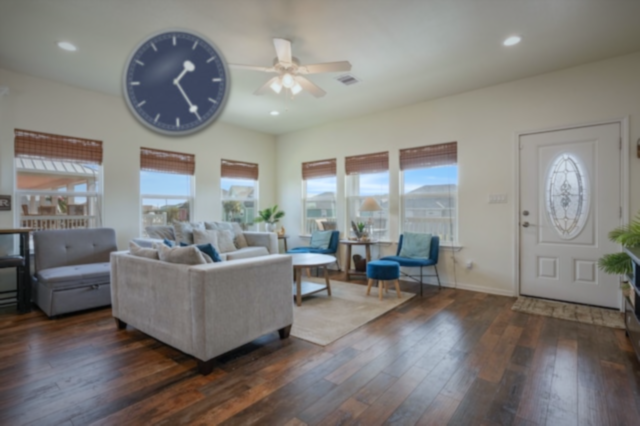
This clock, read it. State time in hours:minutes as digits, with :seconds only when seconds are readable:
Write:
1:25
